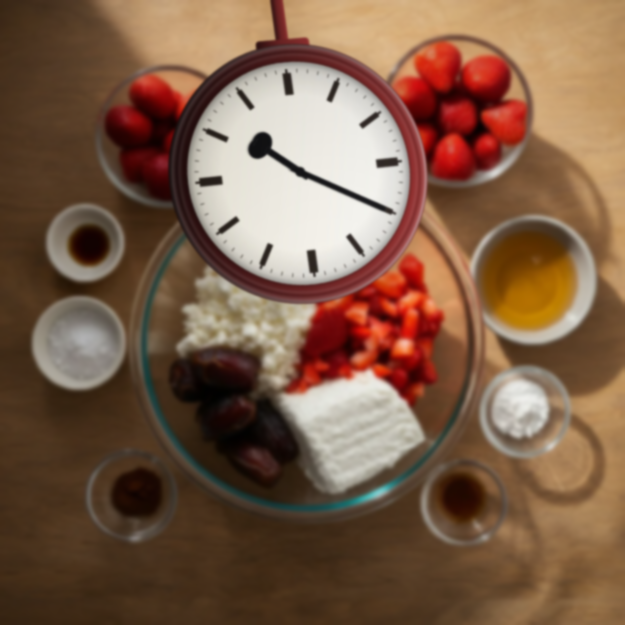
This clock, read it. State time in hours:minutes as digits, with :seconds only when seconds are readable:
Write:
10:20
